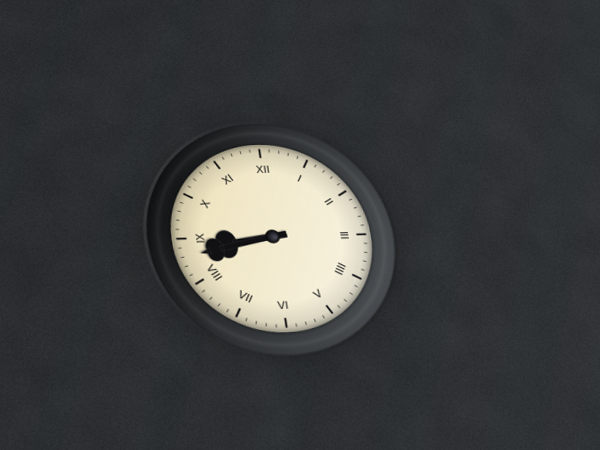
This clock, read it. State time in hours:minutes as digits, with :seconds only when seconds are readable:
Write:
8:43
